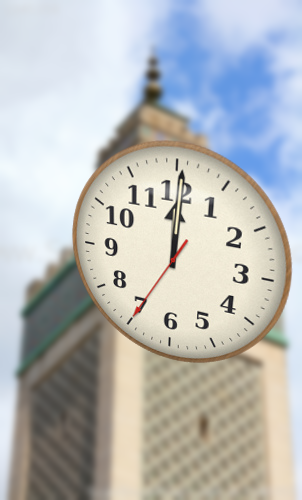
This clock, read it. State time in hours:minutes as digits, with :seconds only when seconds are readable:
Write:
12:00:35
